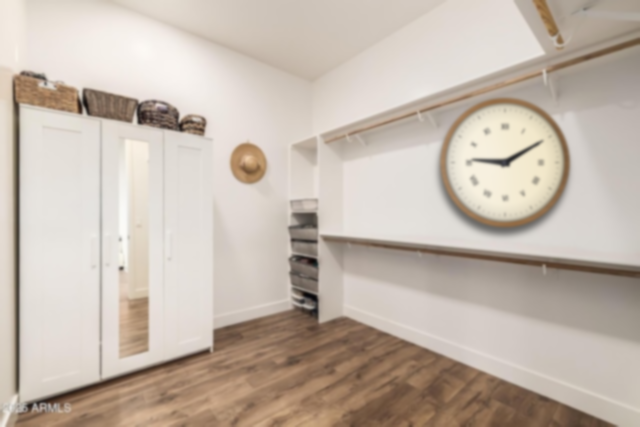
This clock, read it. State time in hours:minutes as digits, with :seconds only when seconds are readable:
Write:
9:10
